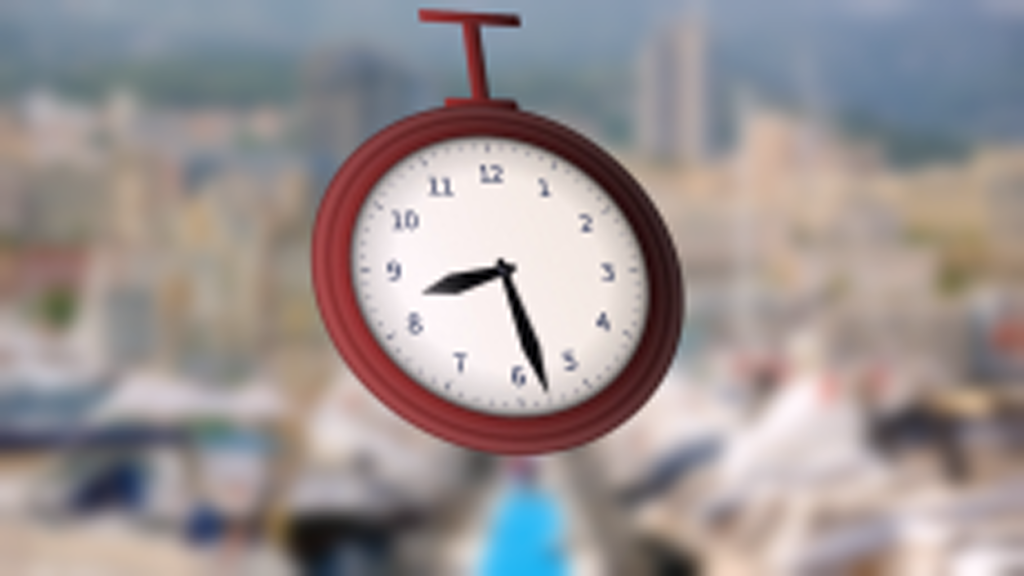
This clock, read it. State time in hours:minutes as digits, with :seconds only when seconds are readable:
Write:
8:28
